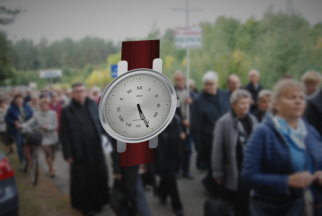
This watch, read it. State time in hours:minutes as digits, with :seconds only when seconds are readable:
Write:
5:26
